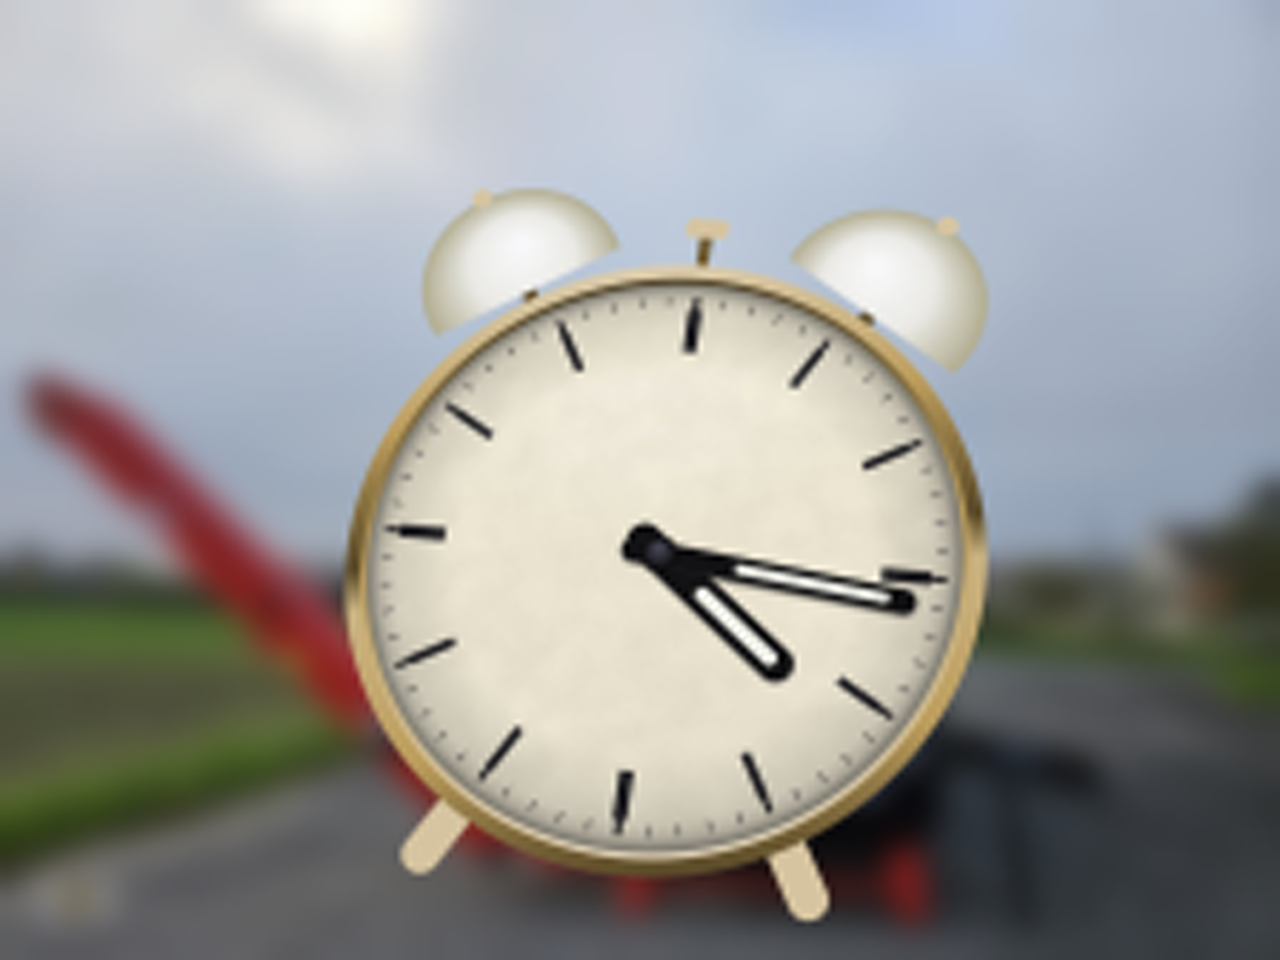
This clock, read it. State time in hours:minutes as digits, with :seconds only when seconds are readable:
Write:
4:16
